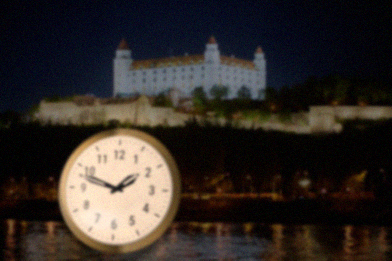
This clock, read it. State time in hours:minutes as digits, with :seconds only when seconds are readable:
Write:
1:48
